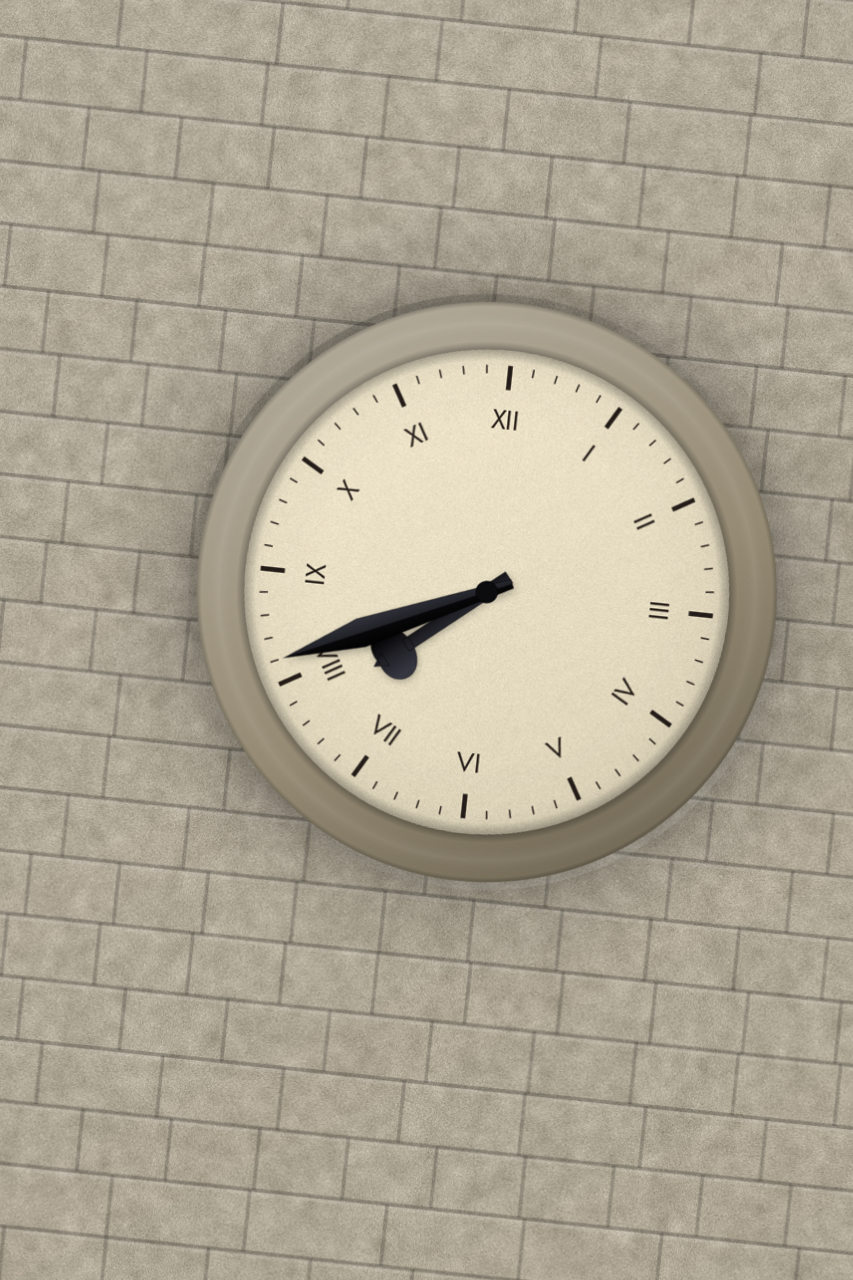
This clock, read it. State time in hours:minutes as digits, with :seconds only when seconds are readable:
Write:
7:41
